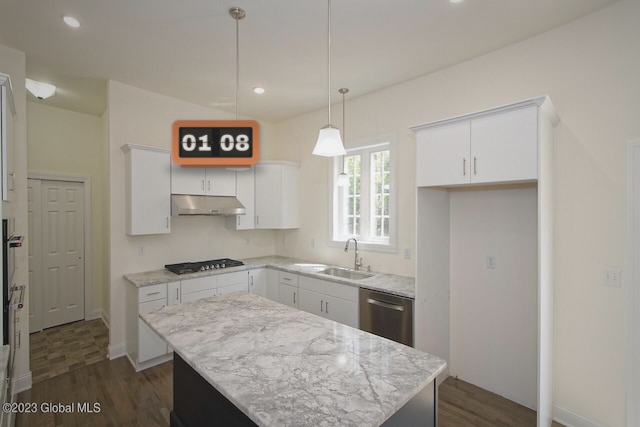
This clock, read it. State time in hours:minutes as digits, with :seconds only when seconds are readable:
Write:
1:08
